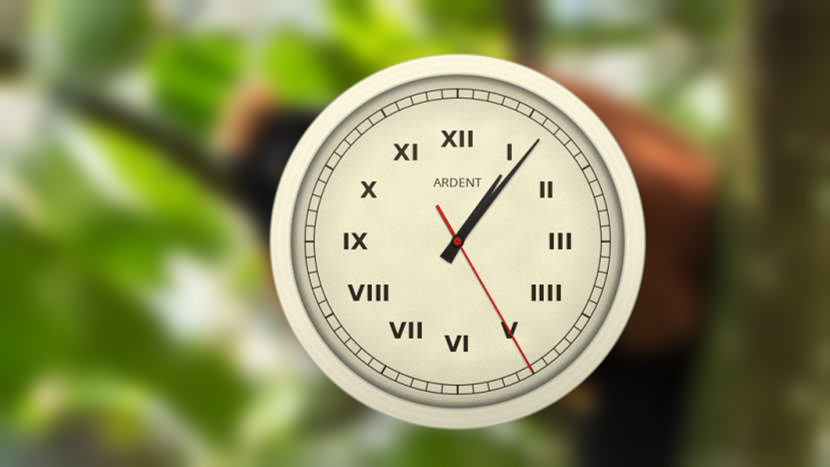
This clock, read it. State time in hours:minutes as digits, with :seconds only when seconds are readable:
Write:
1:06:25
